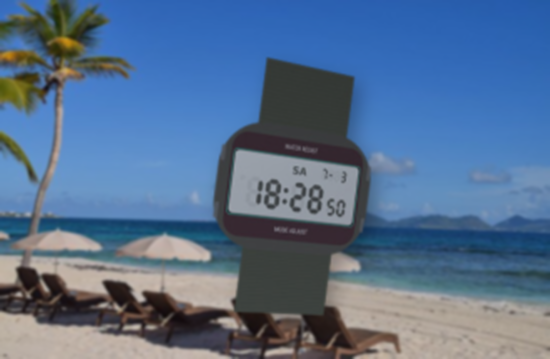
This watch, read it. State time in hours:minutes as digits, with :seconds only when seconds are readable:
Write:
18:28:50
